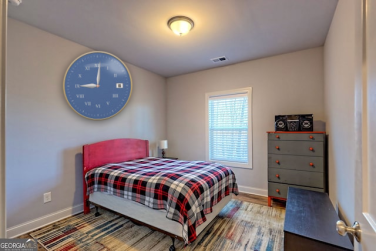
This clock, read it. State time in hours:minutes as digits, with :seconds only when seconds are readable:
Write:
9:01
